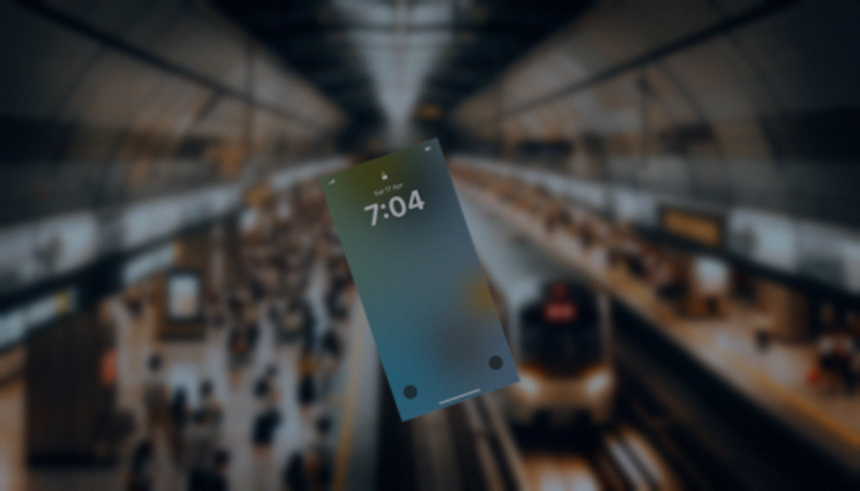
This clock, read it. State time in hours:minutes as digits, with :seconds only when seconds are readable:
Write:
7:04
